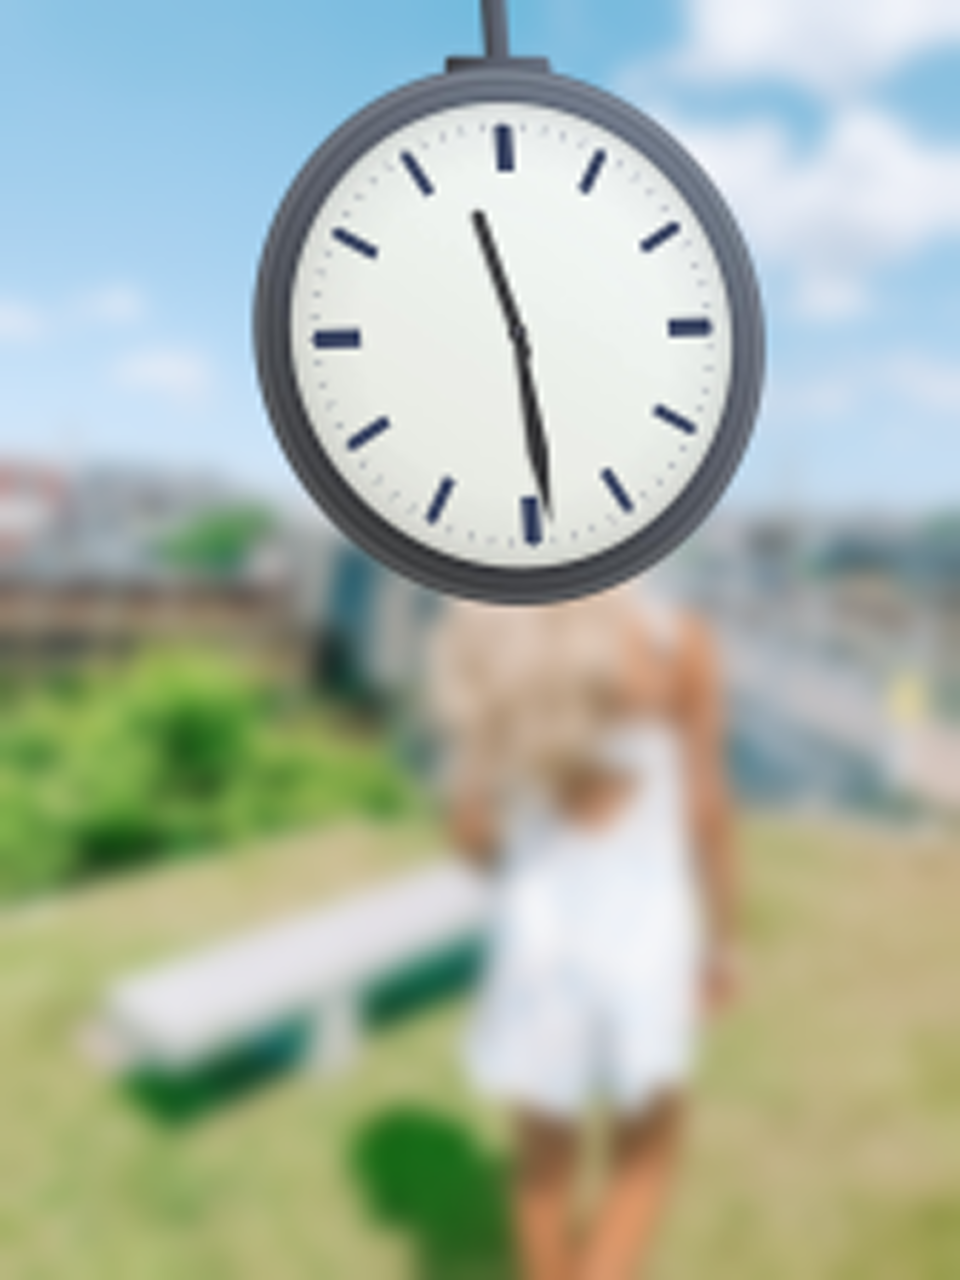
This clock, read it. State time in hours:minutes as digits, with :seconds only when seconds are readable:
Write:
11:29
